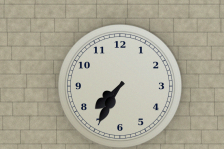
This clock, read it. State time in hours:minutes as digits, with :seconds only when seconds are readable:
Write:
7:35
